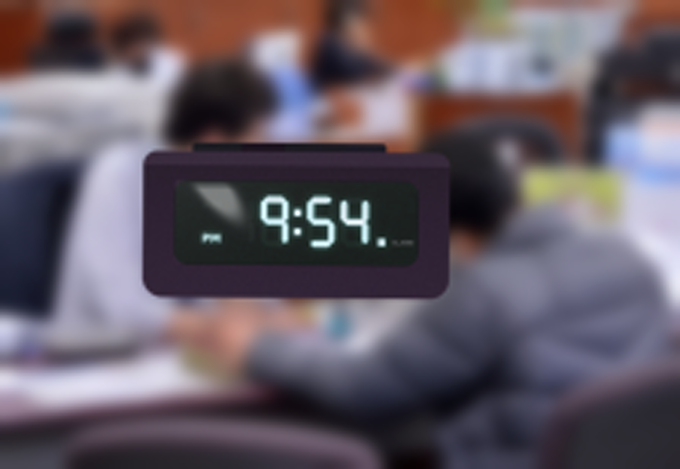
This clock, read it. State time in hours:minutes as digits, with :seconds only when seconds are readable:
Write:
9:54
